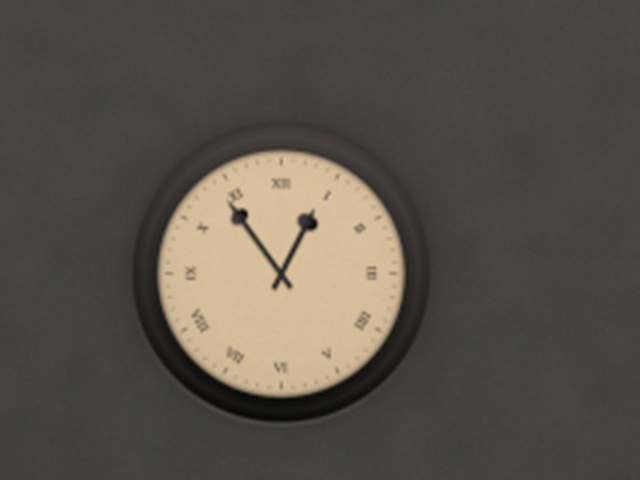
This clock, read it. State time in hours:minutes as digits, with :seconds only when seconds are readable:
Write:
12:54
